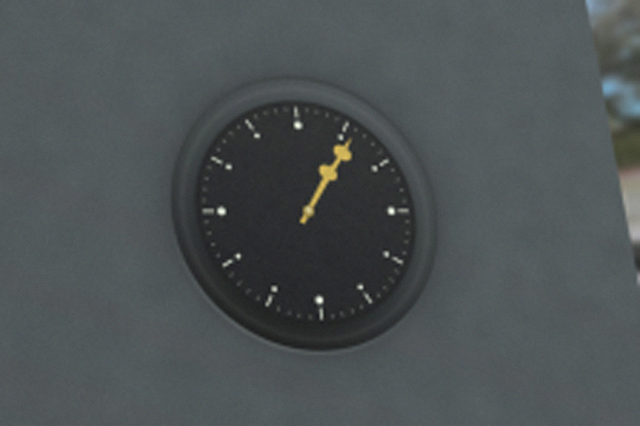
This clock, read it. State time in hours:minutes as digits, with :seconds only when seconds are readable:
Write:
1:06
